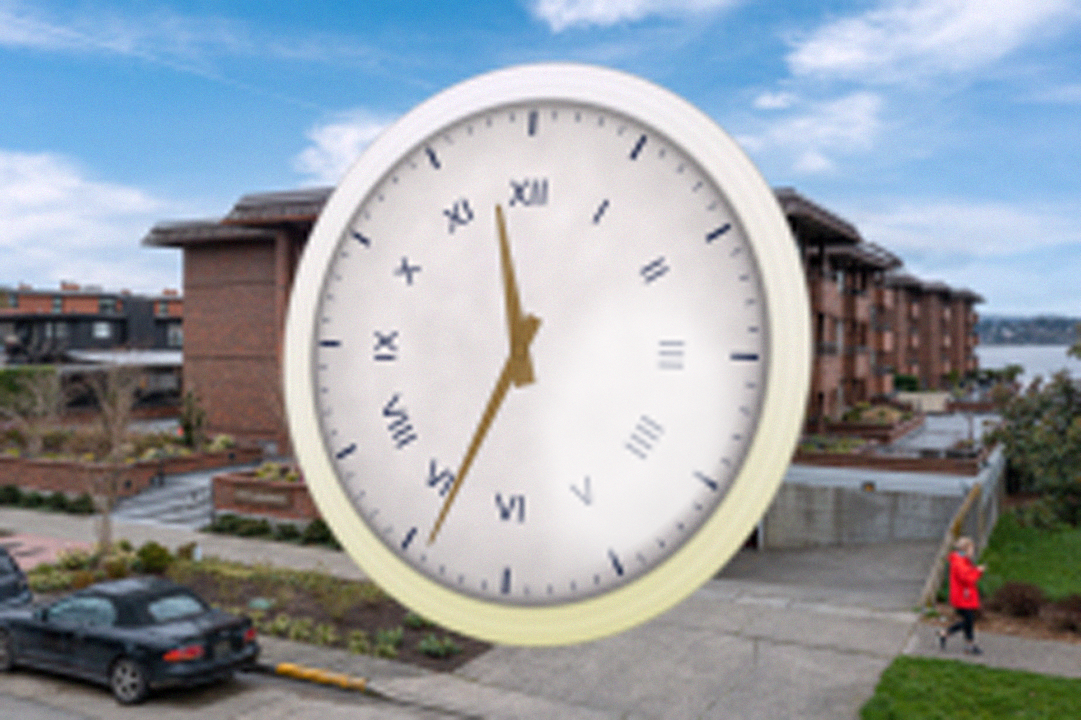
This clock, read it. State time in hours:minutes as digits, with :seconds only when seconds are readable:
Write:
11:34
